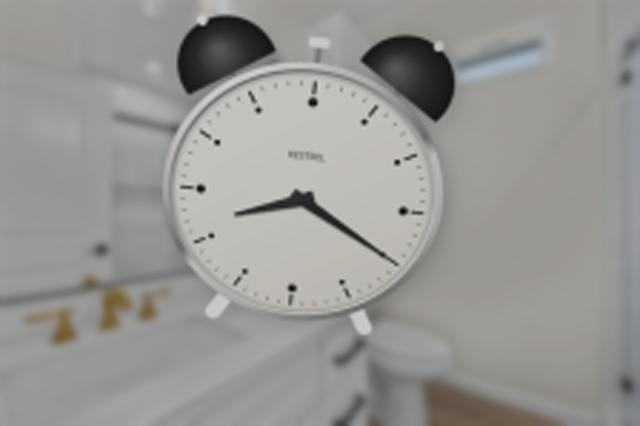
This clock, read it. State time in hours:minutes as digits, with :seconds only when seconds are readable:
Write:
8:20
